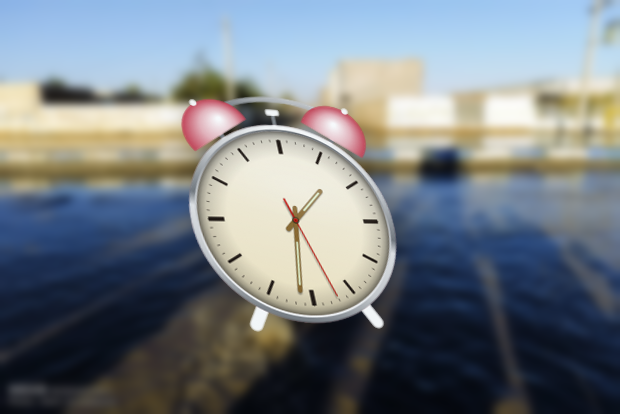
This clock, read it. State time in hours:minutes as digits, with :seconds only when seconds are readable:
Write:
1:31:27
